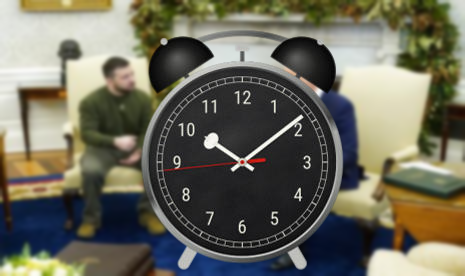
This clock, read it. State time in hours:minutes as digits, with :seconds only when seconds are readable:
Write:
10:08:44
